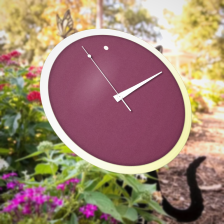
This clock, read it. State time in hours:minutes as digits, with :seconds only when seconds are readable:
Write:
2:10:56
